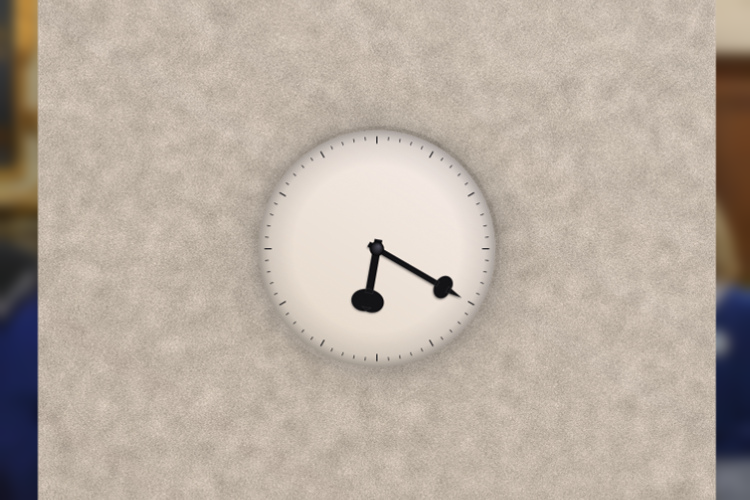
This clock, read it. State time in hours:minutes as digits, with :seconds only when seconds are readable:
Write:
6:20
